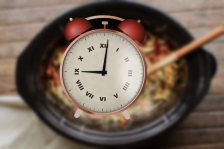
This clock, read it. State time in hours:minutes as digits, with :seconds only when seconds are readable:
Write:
9:01
